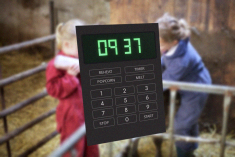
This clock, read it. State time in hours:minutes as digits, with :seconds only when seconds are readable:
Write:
9:37
